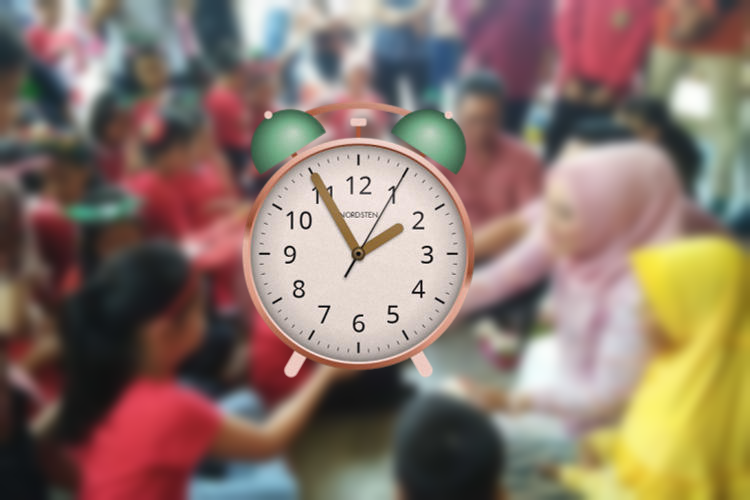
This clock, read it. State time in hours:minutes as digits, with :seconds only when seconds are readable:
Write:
1:55:05
